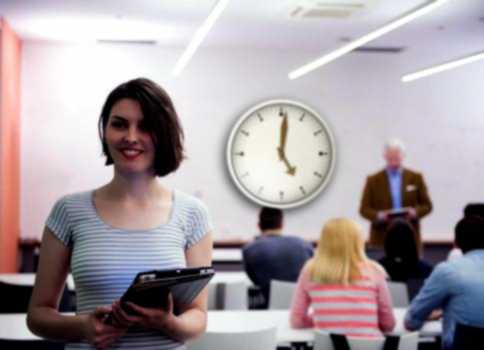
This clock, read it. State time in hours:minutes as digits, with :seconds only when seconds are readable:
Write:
5:01
